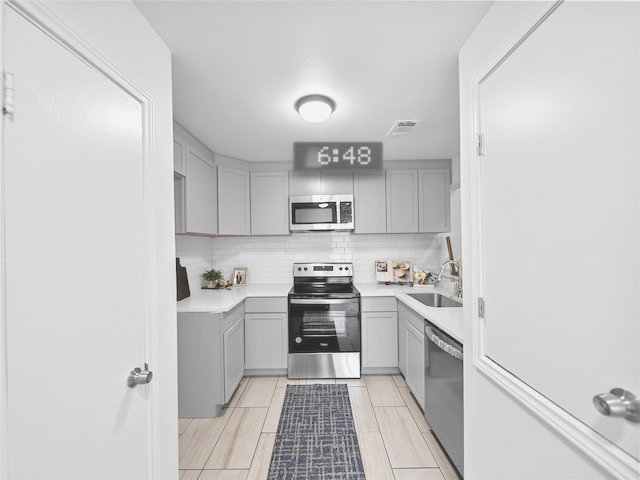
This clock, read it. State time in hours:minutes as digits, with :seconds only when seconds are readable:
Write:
6:48
